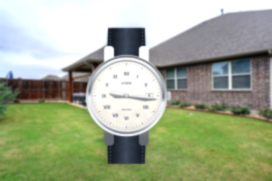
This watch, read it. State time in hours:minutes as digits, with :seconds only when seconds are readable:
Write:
9:16
